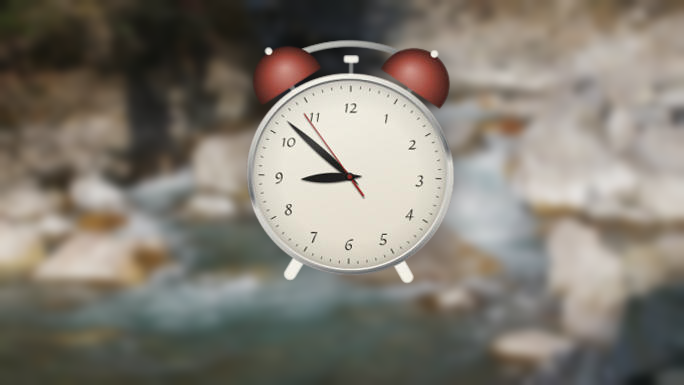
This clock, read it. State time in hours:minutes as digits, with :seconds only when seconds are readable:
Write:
8:51:54
